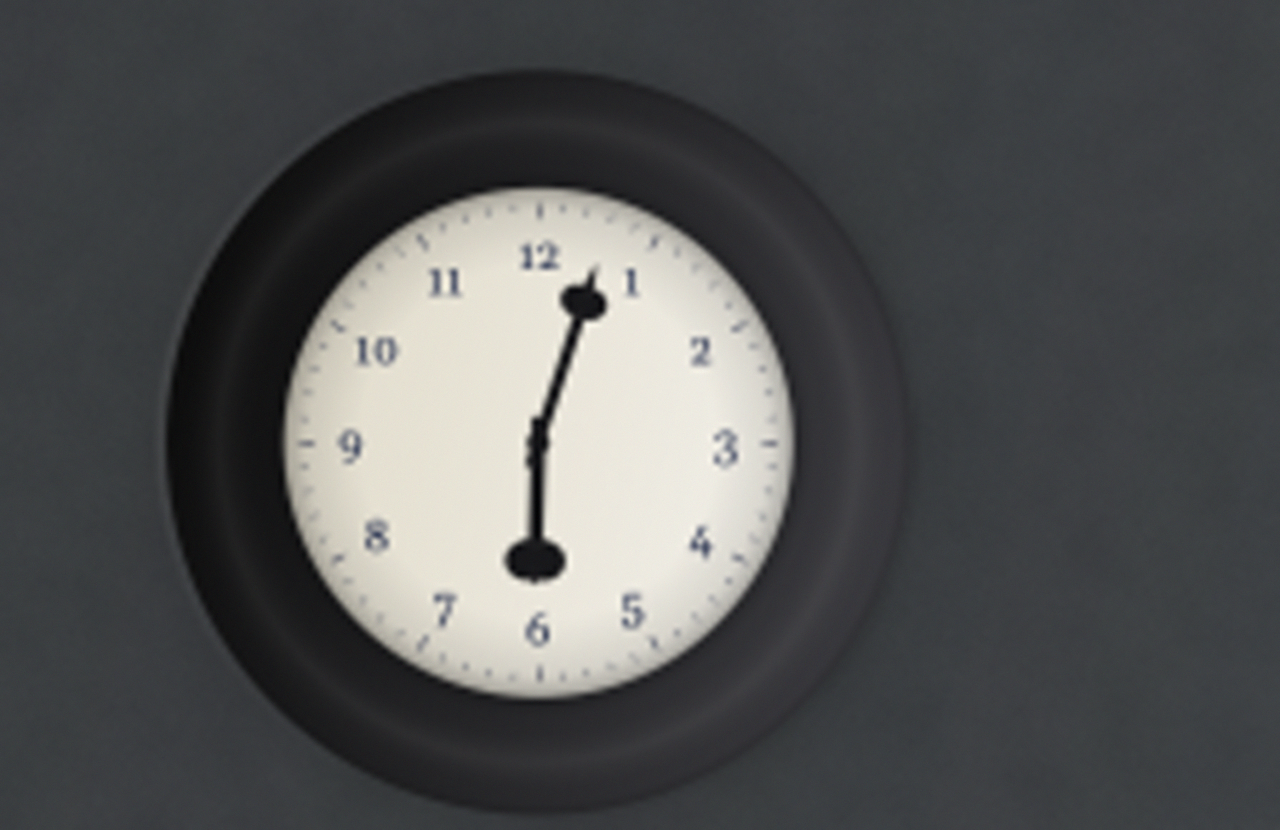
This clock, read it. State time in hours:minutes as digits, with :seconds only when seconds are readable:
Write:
6:03
